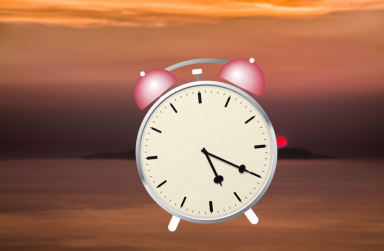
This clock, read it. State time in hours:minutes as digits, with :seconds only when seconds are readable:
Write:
5:20
